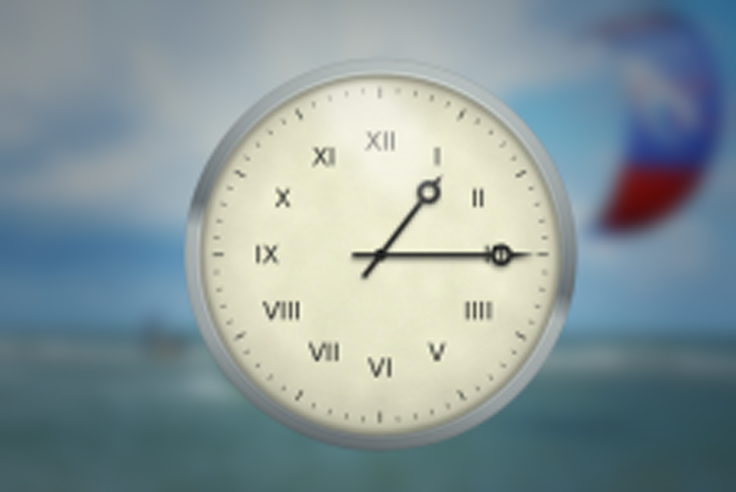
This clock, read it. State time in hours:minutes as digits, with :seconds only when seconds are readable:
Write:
1:15
